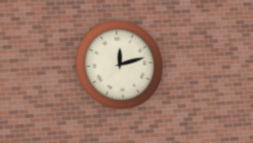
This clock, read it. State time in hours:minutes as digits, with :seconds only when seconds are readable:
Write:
12:13
